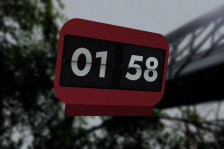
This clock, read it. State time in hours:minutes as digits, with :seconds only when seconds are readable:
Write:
1:58
